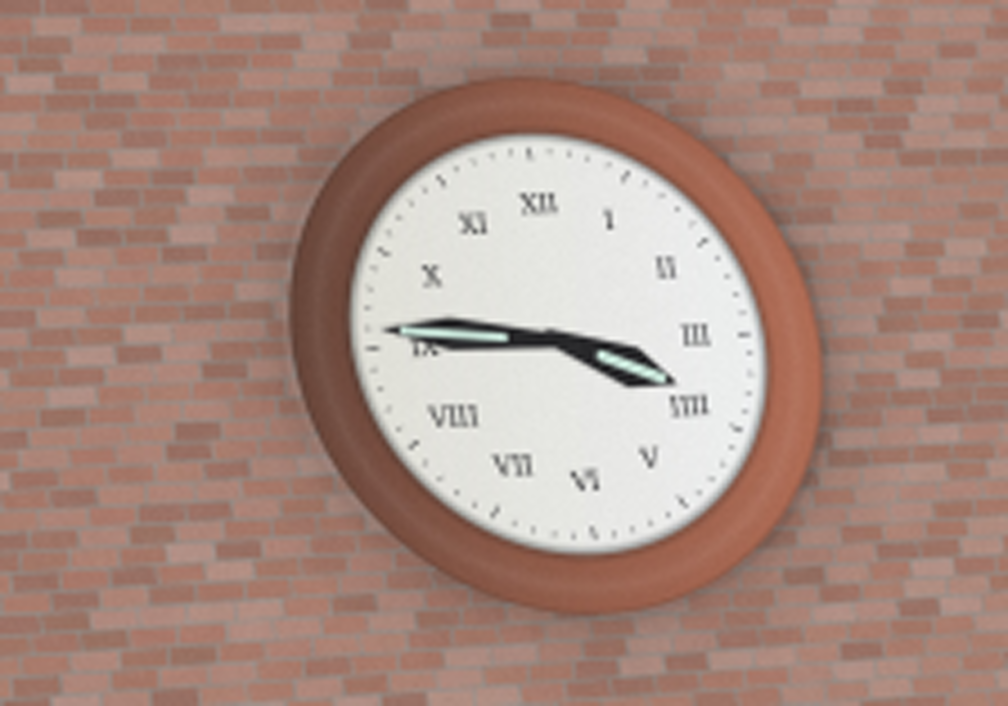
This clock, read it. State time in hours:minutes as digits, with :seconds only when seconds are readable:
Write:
3:46
